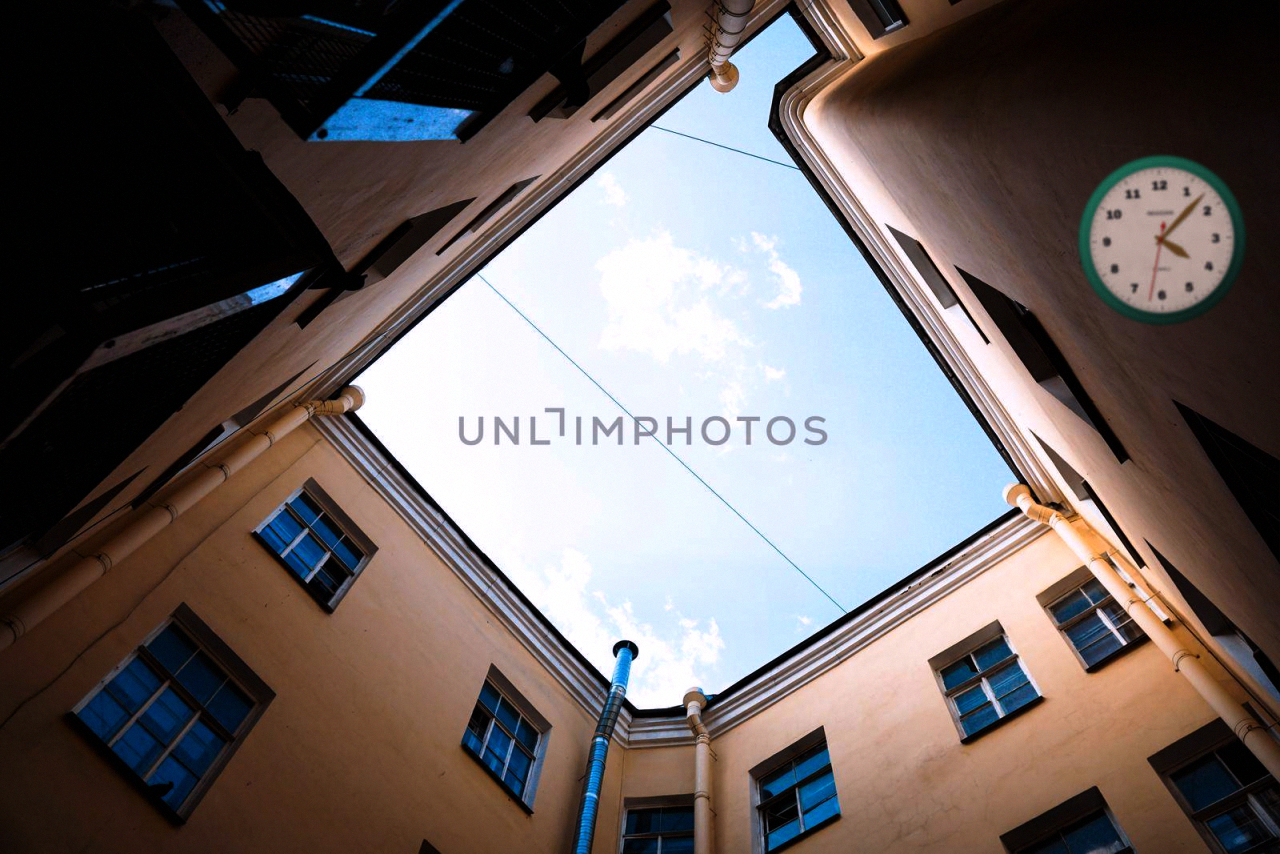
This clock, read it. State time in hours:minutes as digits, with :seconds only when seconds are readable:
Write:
4:07:32
